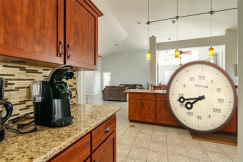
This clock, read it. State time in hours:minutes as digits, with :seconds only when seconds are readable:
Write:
7:43
